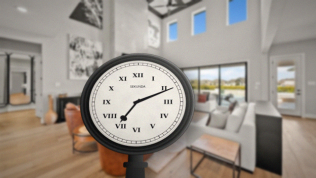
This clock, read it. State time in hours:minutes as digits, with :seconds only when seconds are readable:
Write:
7:11
